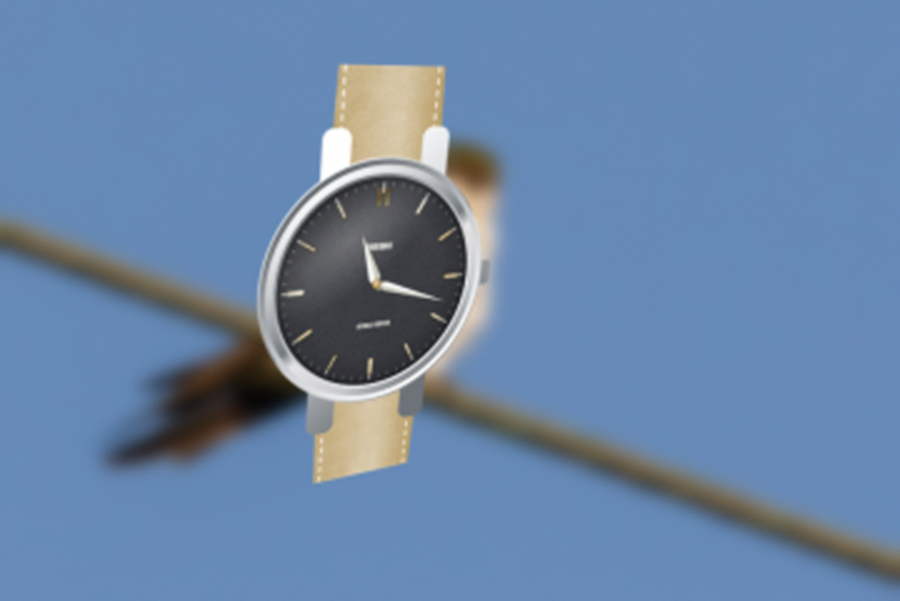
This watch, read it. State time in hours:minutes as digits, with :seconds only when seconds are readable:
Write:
11:18
